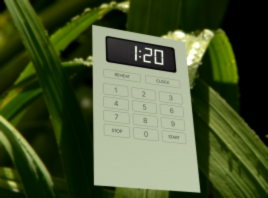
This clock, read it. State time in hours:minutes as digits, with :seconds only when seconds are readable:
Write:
1:20
